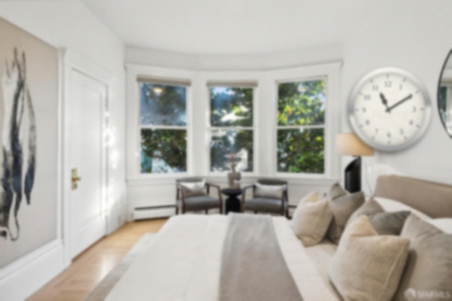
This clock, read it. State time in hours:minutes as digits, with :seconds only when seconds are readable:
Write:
11:10
